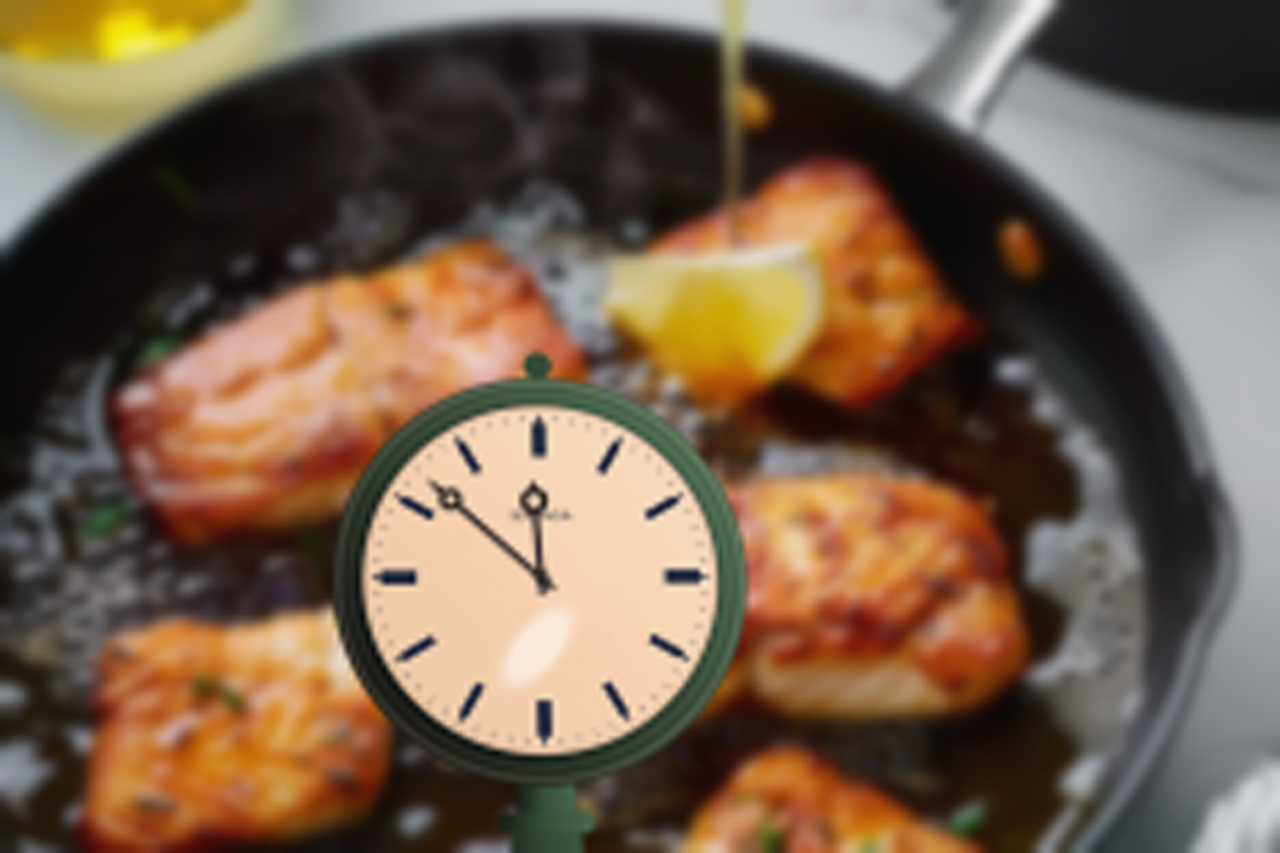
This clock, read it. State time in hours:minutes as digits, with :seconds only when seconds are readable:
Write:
11:52
